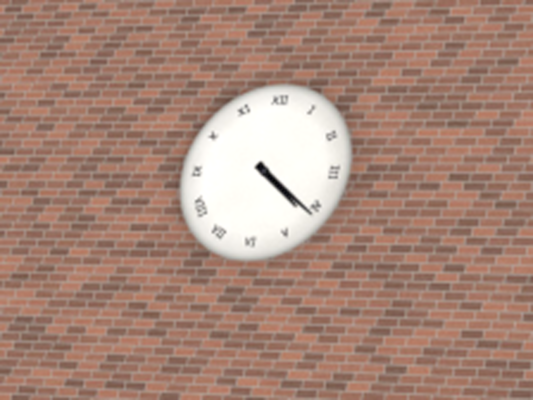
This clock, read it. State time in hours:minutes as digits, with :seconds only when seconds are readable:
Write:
4:21
